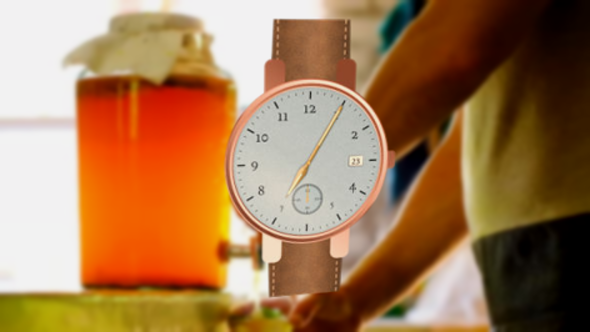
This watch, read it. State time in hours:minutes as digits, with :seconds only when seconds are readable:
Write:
7:05
